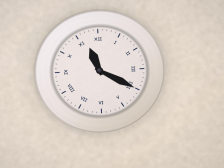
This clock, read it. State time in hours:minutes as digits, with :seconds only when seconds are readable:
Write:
11:20
